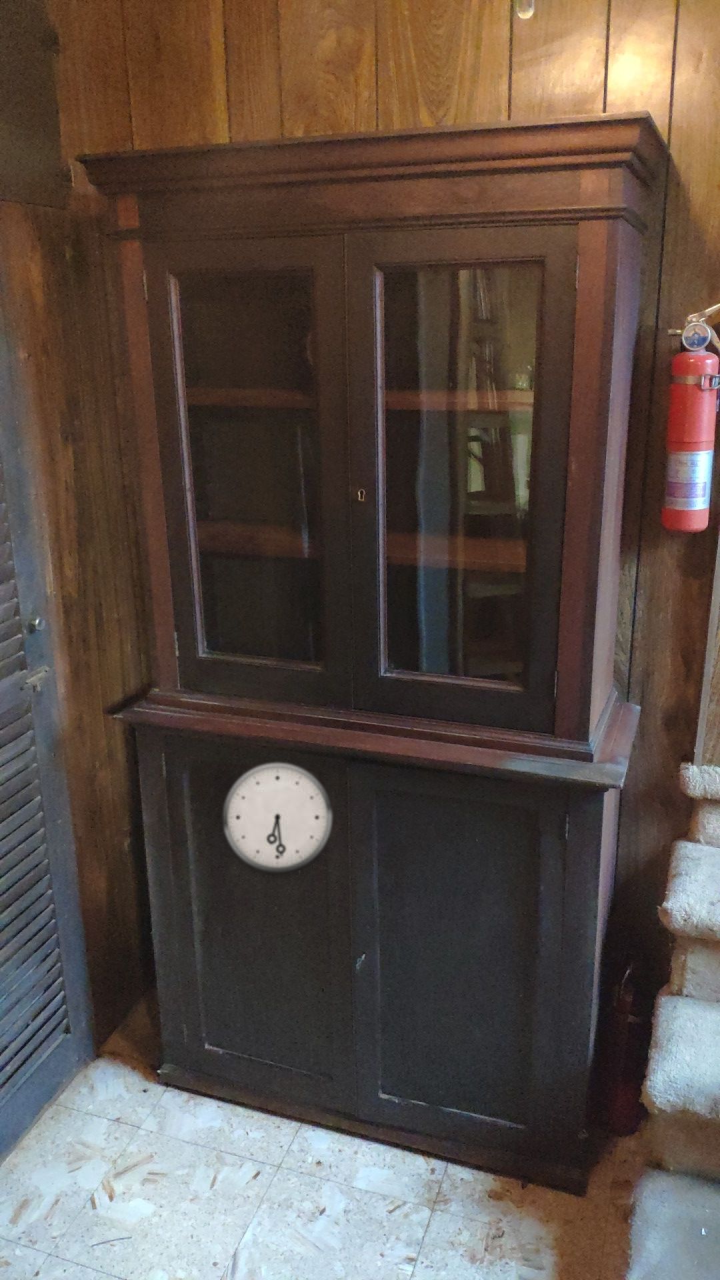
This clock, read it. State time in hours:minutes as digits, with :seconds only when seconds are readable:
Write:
6:29
